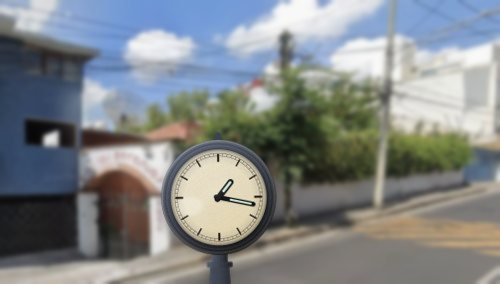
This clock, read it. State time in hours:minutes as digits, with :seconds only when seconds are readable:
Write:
1:17
